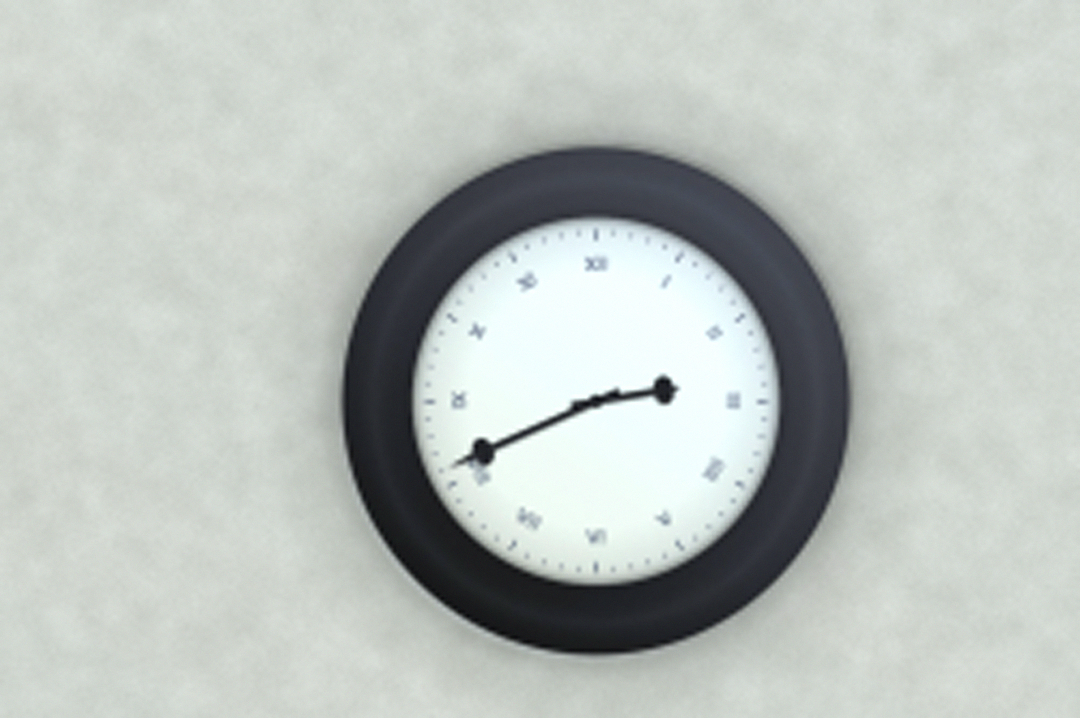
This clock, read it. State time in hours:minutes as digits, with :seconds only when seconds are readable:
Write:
2:41
